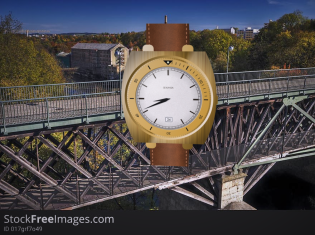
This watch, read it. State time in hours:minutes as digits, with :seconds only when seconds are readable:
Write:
8:41
